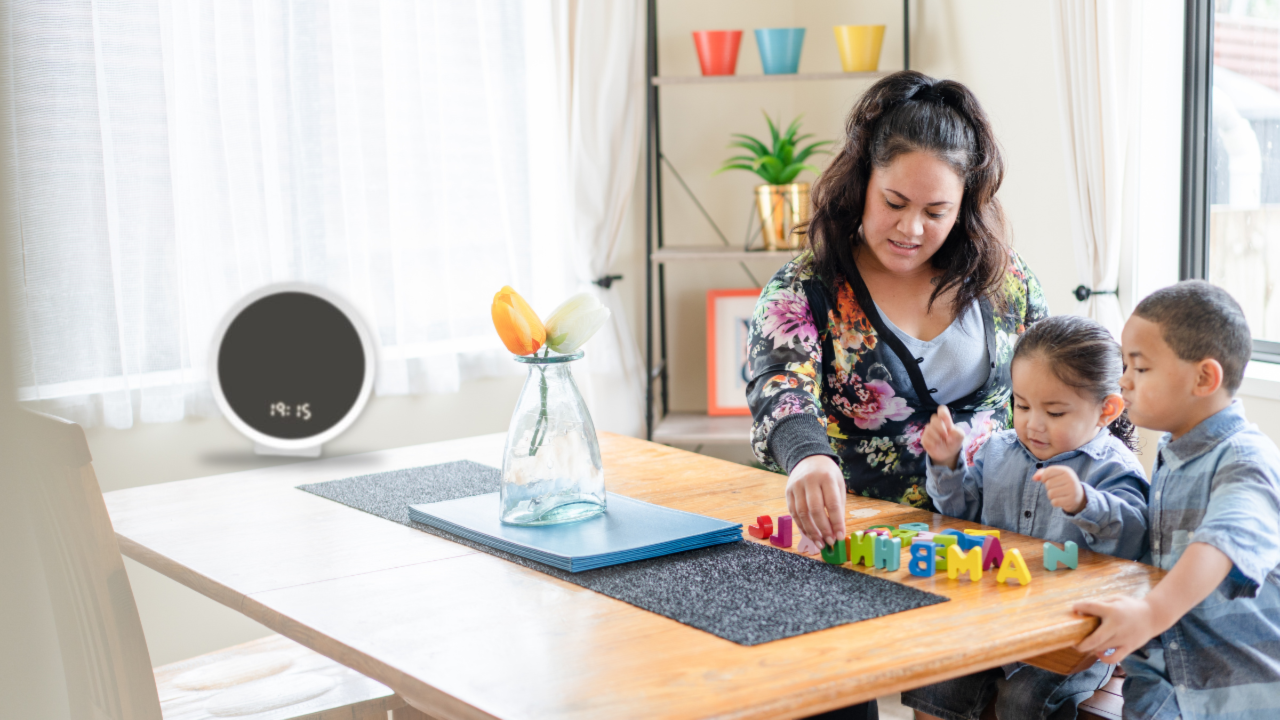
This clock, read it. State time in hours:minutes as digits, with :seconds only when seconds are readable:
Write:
19:15
